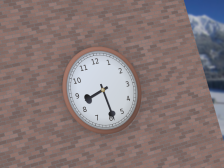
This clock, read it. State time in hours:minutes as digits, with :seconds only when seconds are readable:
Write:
8:29
